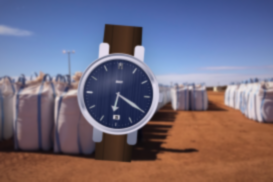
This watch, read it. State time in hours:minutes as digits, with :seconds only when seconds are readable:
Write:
6:20
